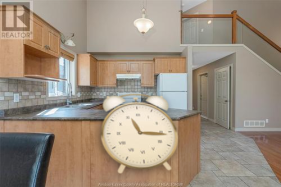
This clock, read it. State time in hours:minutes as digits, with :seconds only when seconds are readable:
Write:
11:16
